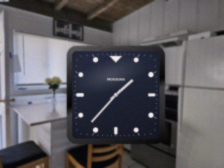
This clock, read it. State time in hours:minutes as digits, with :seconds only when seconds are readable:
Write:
1:37
